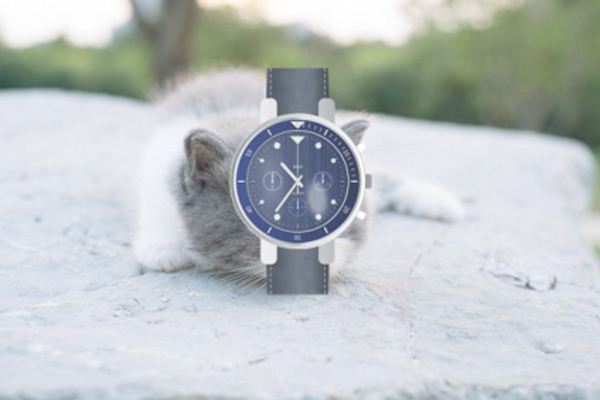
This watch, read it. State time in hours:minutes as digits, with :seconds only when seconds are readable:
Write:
10:36
